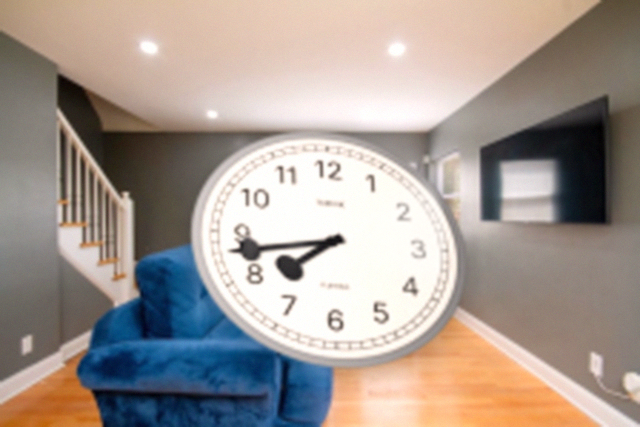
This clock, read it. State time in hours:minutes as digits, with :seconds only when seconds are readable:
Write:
7:43
